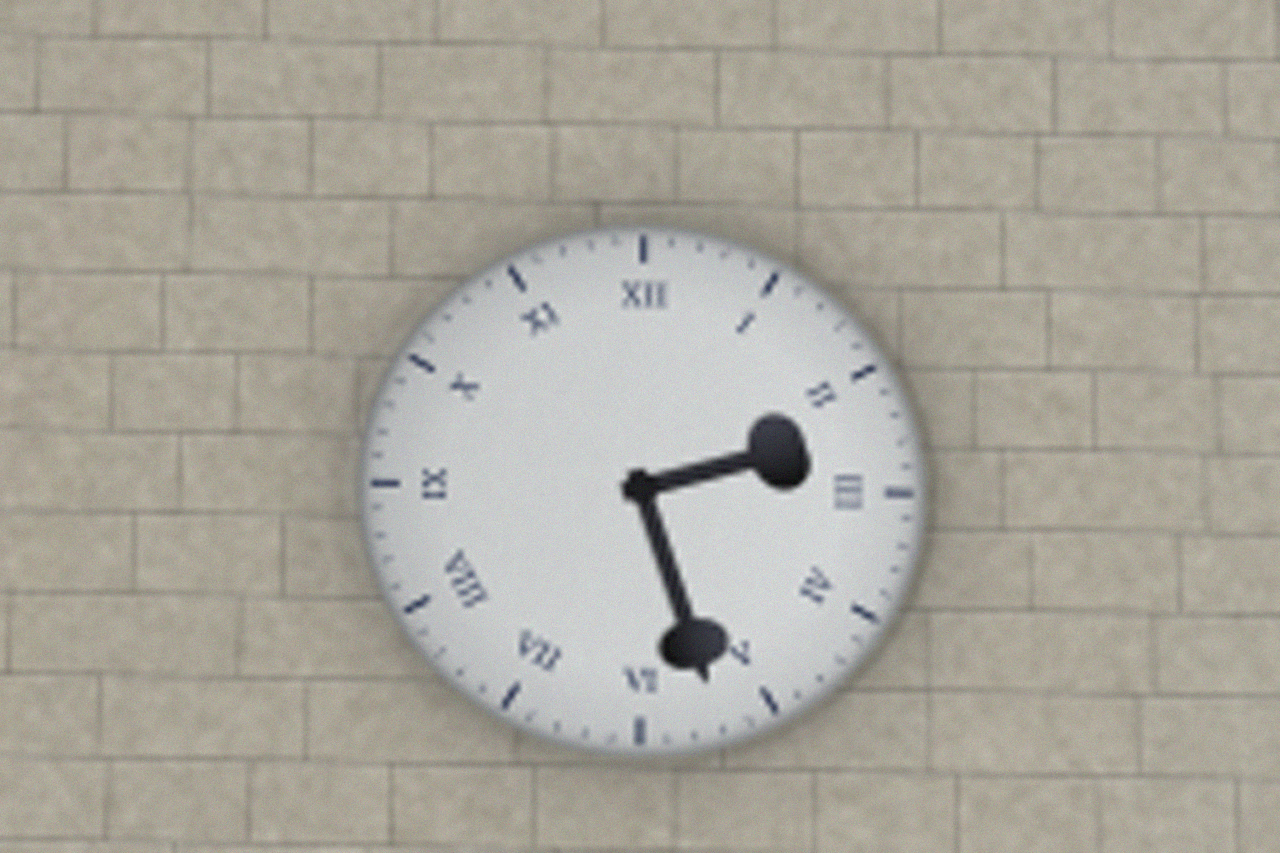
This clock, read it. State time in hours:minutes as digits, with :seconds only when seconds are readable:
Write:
2:27
